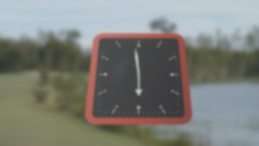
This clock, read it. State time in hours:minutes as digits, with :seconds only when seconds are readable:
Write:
5:59
